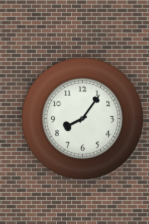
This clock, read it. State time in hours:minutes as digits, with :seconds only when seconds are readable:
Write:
8:06
